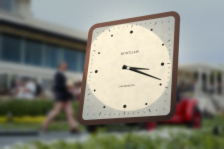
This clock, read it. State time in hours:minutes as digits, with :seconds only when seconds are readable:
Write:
3:19
